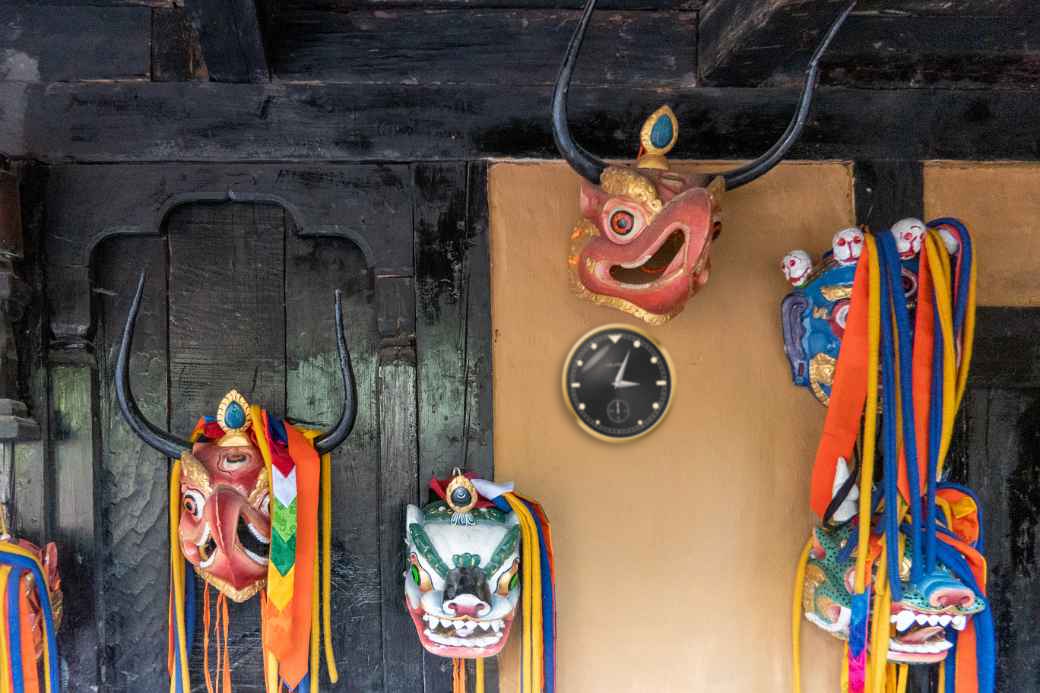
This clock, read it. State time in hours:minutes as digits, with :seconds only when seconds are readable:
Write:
3:04
